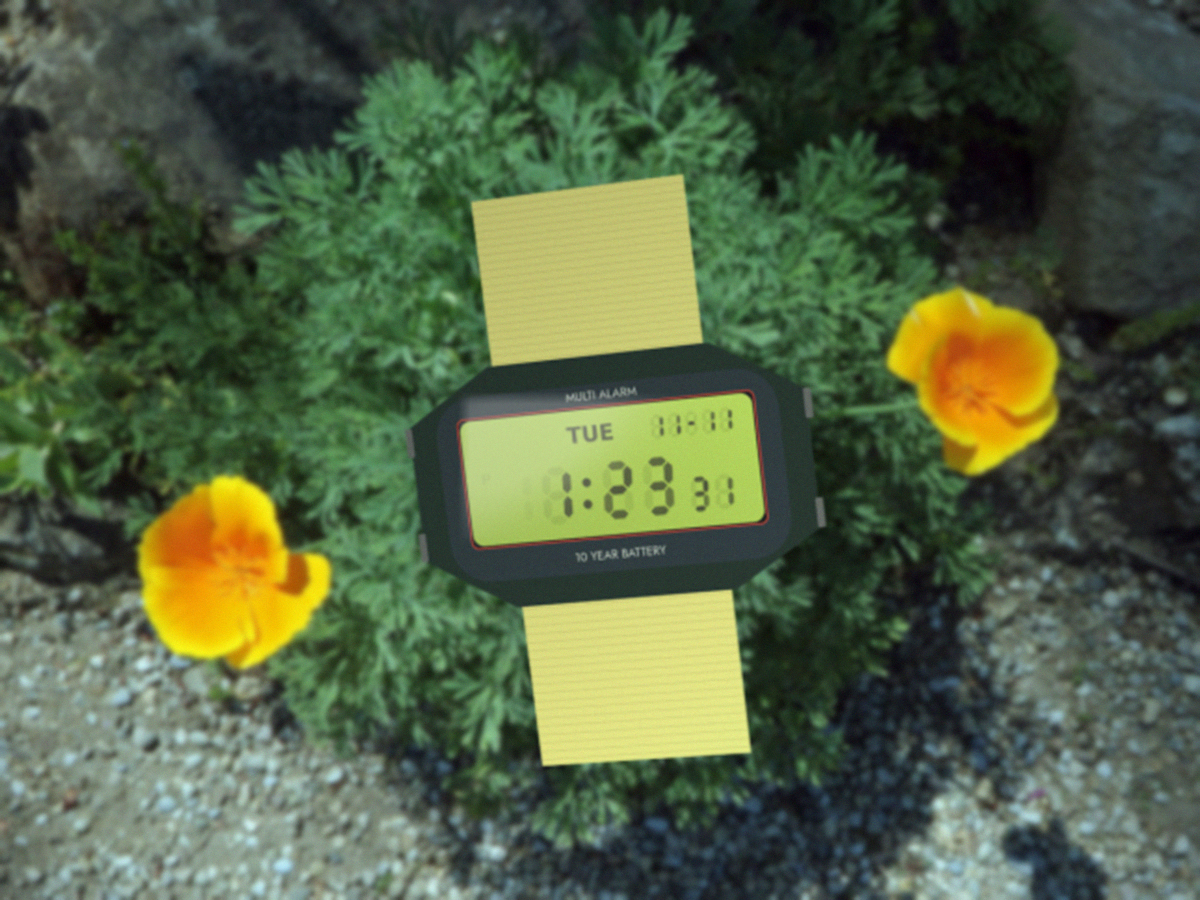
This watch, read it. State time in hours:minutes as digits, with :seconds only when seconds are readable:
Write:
1:23:31
